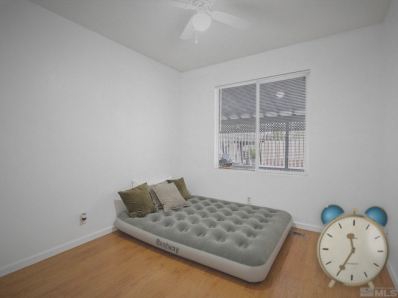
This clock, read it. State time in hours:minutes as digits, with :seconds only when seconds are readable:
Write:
11:35
